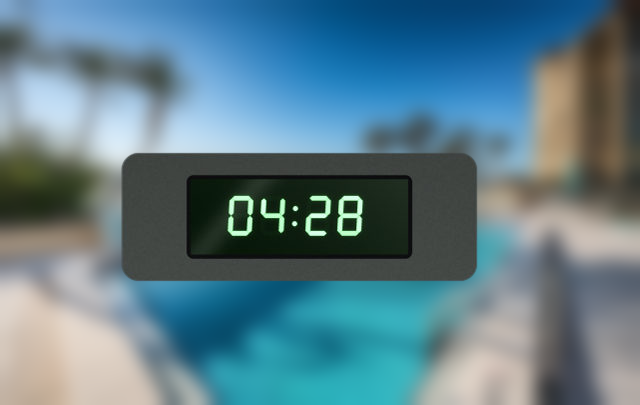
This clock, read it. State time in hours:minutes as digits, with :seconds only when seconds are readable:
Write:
4:28
